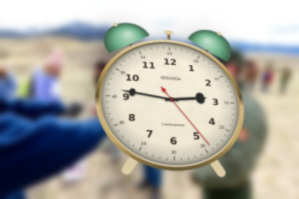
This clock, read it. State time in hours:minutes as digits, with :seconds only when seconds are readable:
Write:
2:46:24
